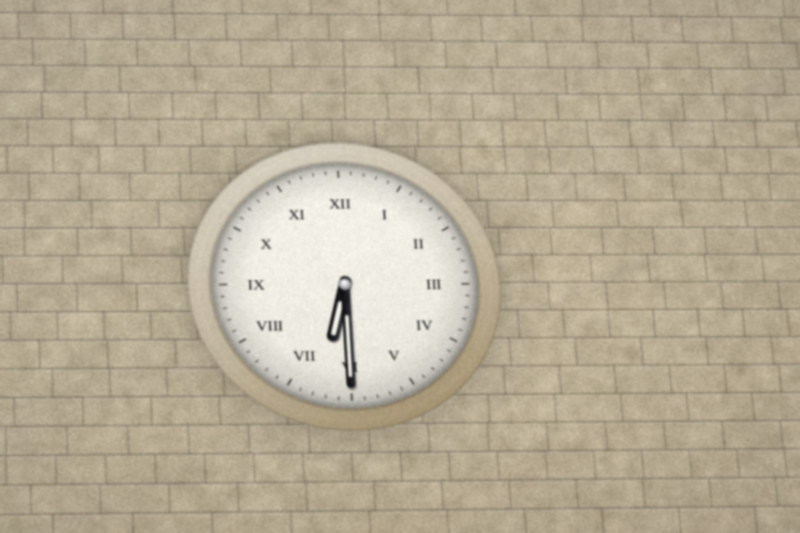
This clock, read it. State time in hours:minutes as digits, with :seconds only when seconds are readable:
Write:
6:30
